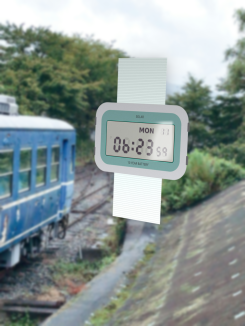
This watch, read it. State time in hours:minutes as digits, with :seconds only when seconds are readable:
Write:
6:23:59
